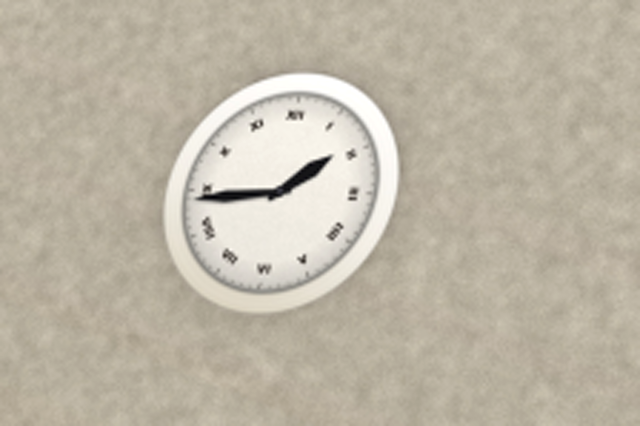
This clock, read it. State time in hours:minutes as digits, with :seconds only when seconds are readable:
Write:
1:44
